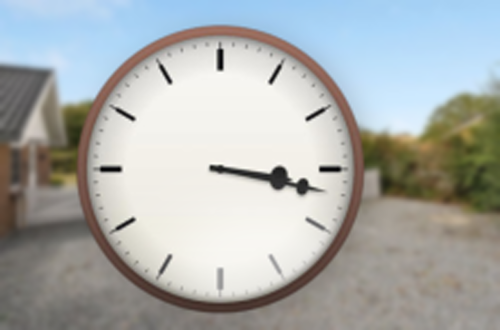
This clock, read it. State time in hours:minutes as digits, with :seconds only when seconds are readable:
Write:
3:17
